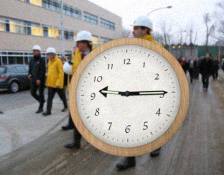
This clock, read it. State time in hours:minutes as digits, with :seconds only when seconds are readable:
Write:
9:15
